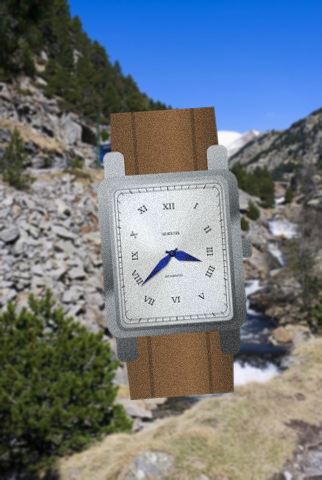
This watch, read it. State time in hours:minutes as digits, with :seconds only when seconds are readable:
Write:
3:38
